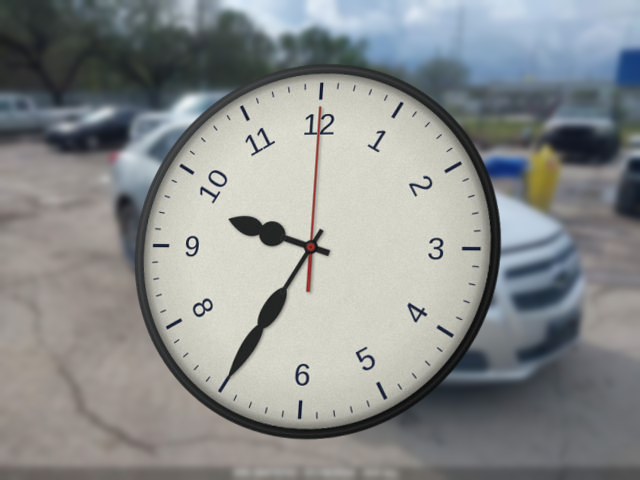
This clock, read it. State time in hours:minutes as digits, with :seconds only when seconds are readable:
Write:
9:35:00
